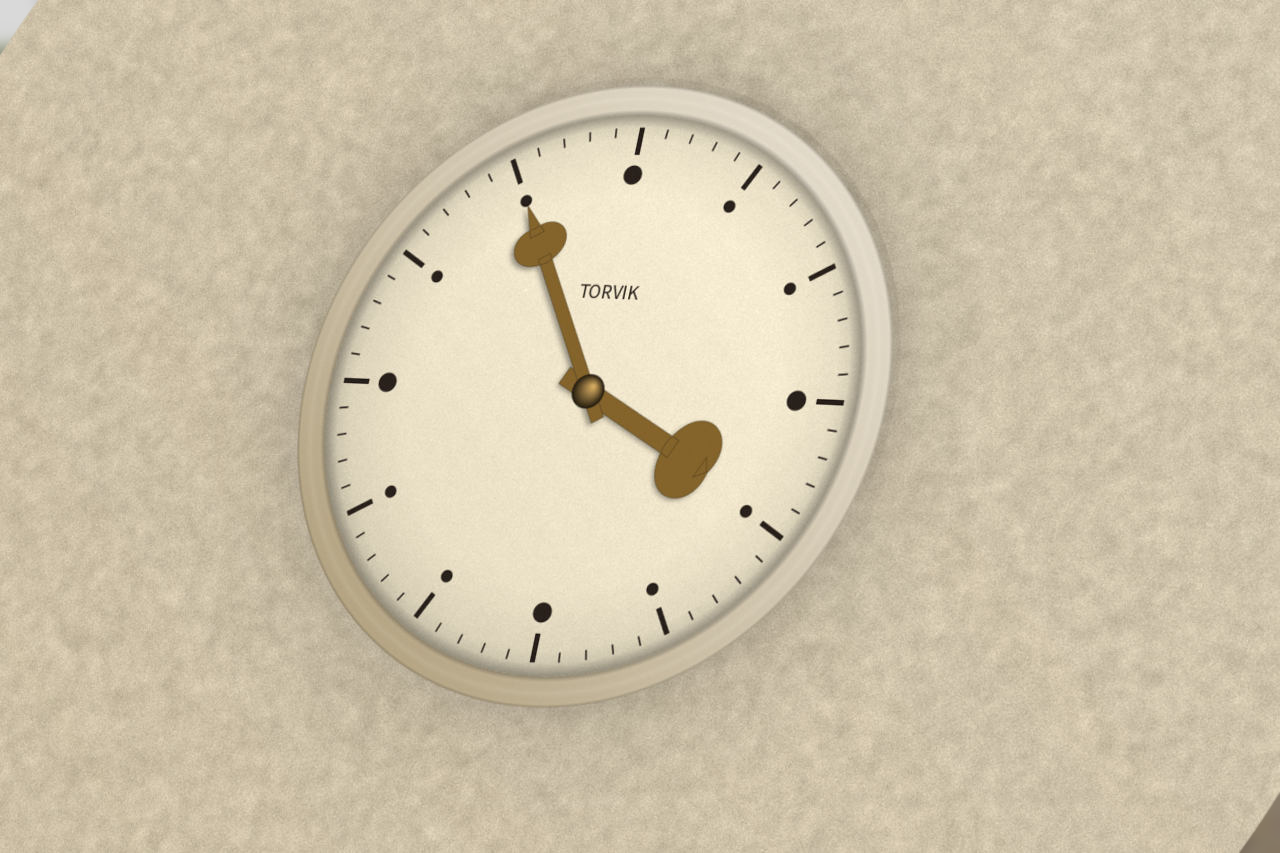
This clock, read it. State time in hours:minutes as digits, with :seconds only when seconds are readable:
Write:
3:55
